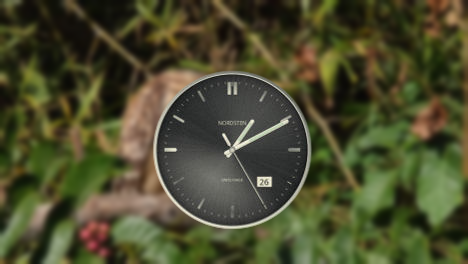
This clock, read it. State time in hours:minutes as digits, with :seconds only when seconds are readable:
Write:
1:10:25
